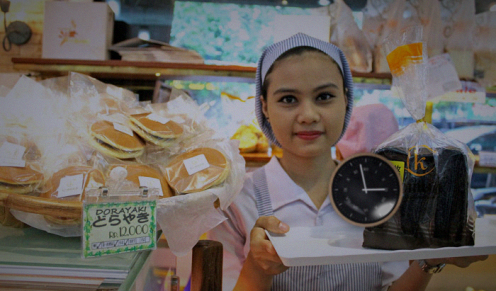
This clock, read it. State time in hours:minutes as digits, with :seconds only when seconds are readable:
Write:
2:58
